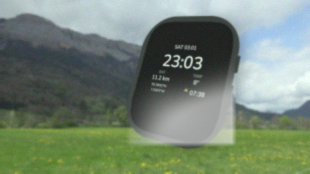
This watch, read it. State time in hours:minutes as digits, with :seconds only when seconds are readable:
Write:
23:03
